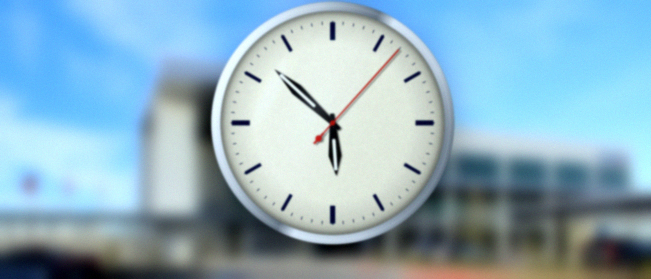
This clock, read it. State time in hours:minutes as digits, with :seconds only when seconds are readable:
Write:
5:52:07
